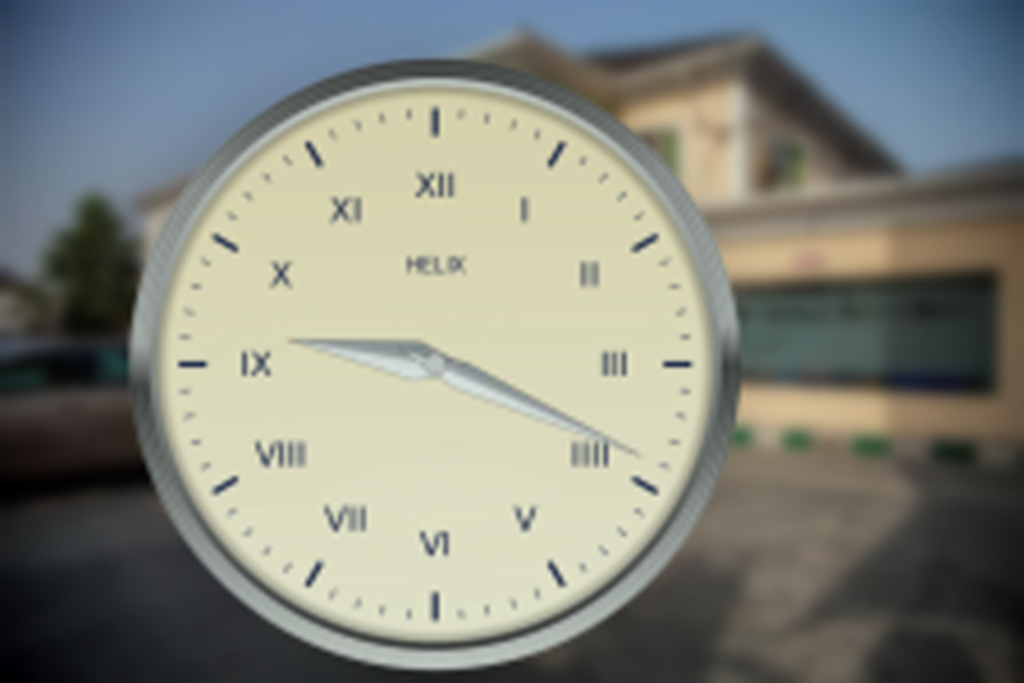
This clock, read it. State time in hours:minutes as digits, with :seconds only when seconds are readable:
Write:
9:19
